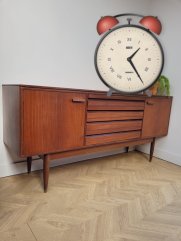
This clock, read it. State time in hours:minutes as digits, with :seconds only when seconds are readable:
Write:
1:25
